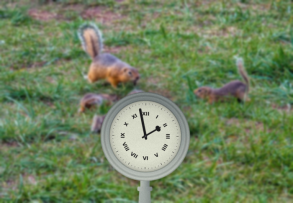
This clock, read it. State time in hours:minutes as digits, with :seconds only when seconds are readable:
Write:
1:58
